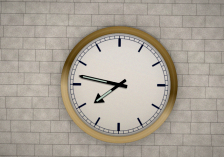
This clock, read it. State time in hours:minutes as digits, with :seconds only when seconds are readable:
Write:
7:47
